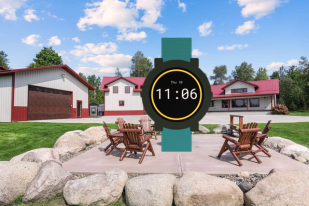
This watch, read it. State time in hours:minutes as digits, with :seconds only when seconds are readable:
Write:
11:06
